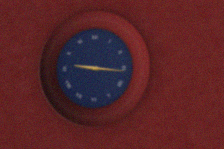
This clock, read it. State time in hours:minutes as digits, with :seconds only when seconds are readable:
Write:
9:16
